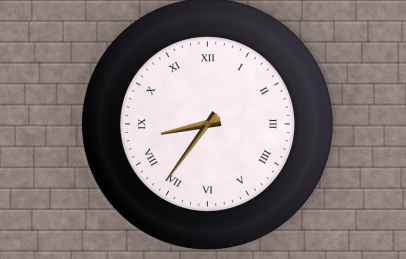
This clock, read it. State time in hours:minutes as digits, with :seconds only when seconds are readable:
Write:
8:36
